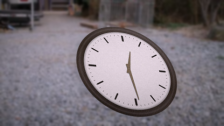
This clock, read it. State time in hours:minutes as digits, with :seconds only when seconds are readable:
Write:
12:29
